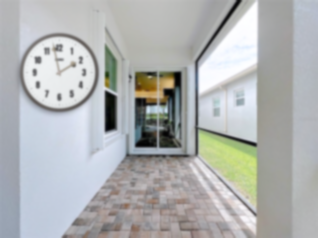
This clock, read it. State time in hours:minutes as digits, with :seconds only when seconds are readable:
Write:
1:58
